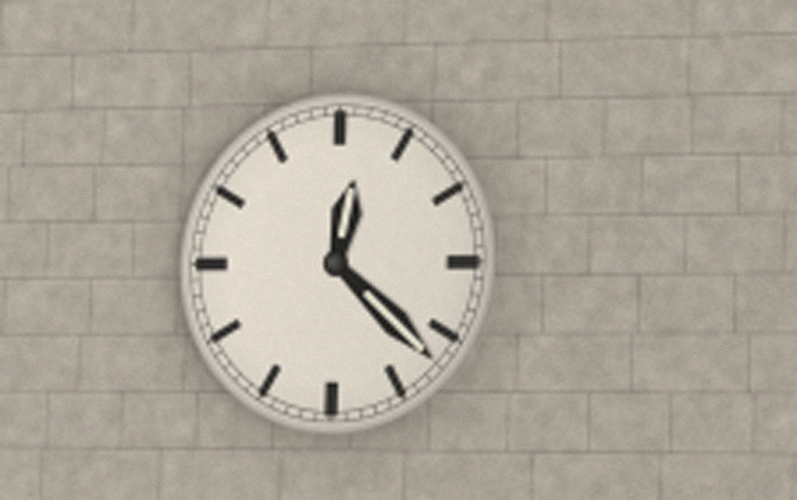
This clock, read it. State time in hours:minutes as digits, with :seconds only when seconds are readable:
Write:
12:22
